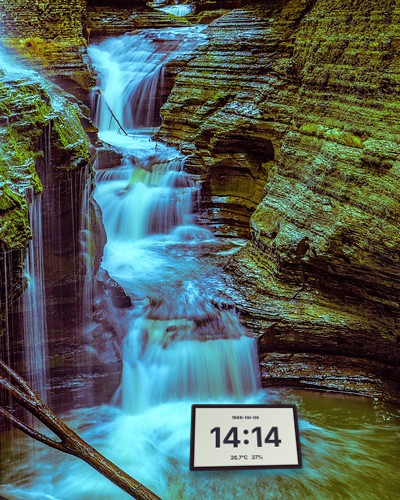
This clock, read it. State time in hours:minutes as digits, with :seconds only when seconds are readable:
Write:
14:14
